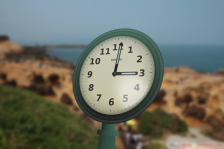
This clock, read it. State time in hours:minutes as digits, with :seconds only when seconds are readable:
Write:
3:01
